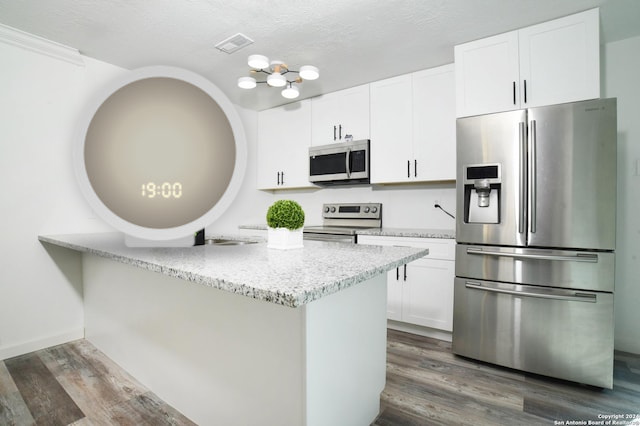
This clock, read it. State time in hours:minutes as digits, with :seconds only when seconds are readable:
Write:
19:00
